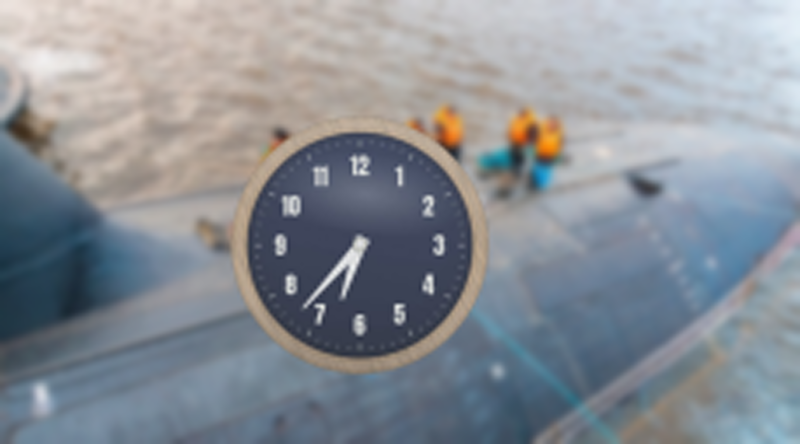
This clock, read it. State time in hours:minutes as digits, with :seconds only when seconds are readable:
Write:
6:37
